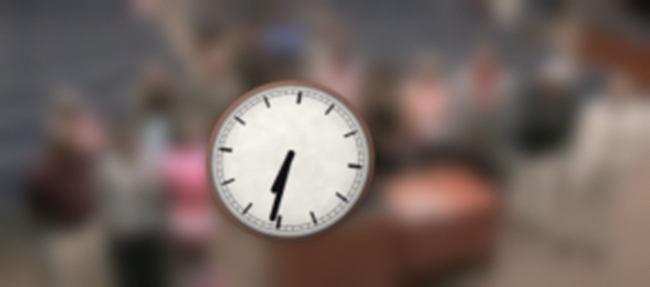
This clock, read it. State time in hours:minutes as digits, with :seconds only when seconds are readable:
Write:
6:31
